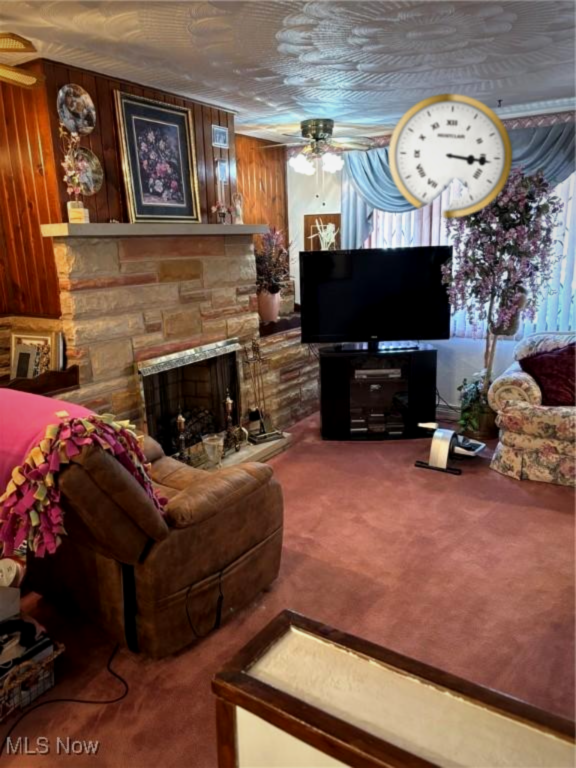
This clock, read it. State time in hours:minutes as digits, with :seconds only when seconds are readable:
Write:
3:16
